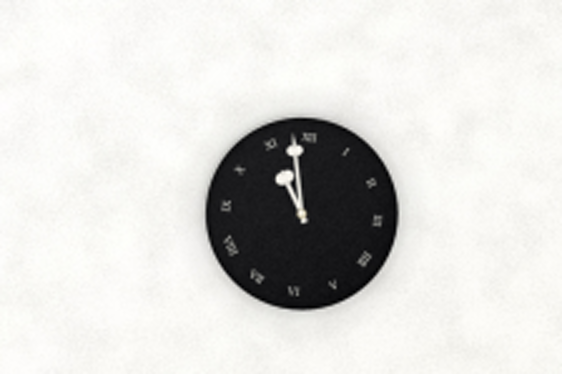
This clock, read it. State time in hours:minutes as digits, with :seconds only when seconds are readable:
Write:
10:58
